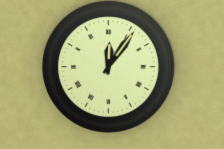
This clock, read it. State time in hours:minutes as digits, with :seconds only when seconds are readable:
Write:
12:06
